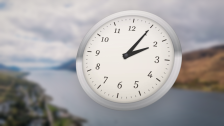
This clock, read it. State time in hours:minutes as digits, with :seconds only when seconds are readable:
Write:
2:05
